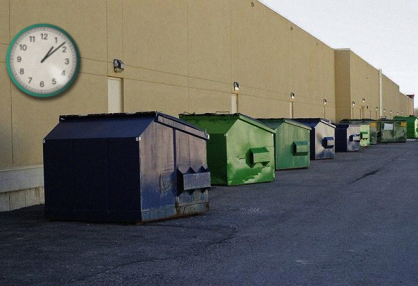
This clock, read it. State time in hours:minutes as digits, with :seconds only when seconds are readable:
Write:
1:08
